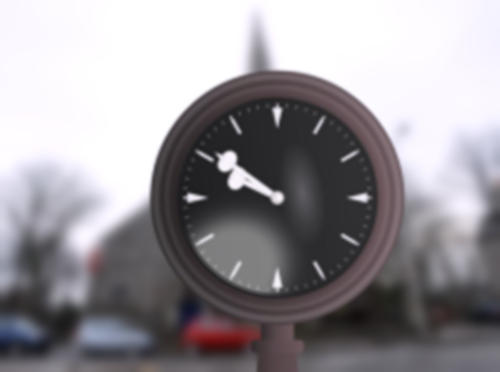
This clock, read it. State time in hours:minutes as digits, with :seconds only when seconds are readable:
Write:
9:51
